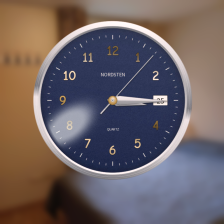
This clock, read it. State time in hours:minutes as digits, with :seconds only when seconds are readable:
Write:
3:15:07
